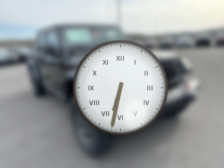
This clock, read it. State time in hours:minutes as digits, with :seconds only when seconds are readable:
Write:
6:32
